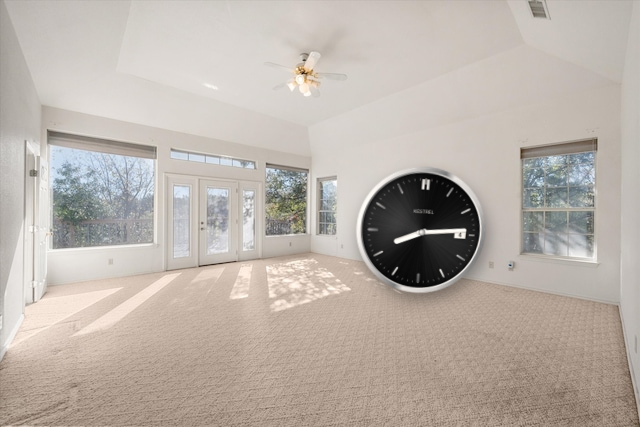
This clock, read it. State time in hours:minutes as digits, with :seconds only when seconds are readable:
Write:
8:14
